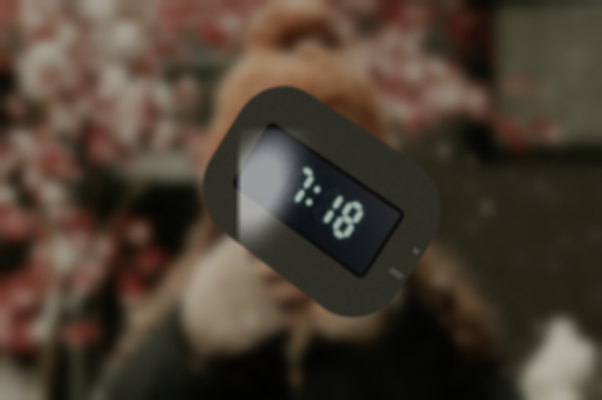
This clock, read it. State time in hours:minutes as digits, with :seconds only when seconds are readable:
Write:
7:18
